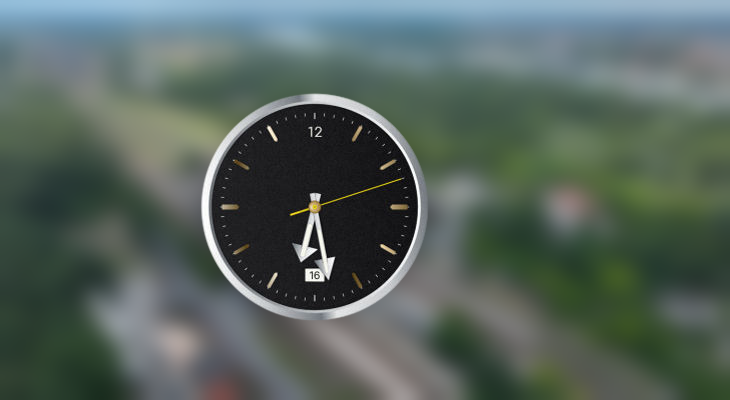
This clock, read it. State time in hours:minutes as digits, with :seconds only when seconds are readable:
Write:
6:28:12
